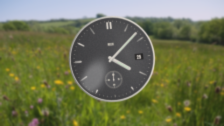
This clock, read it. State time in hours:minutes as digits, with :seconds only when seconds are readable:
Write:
4:08
